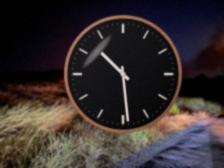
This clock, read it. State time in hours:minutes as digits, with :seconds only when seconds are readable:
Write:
10:29
